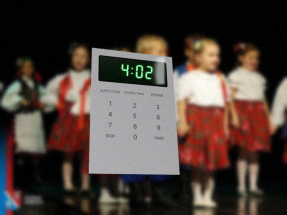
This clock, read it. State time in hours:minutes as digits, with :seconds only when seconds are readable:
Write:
4:02
